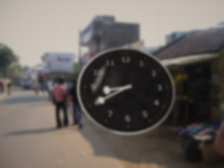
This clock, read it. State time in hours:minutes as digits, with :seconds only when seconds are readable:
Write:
8:40
